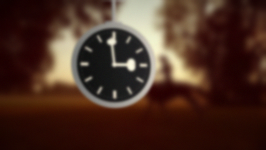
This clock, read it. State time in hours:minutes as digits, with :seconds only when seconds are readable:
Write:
2:59
